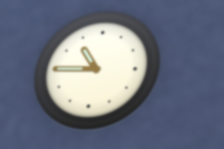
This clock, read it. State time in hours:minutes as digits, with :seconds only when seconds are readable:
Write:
10:45
